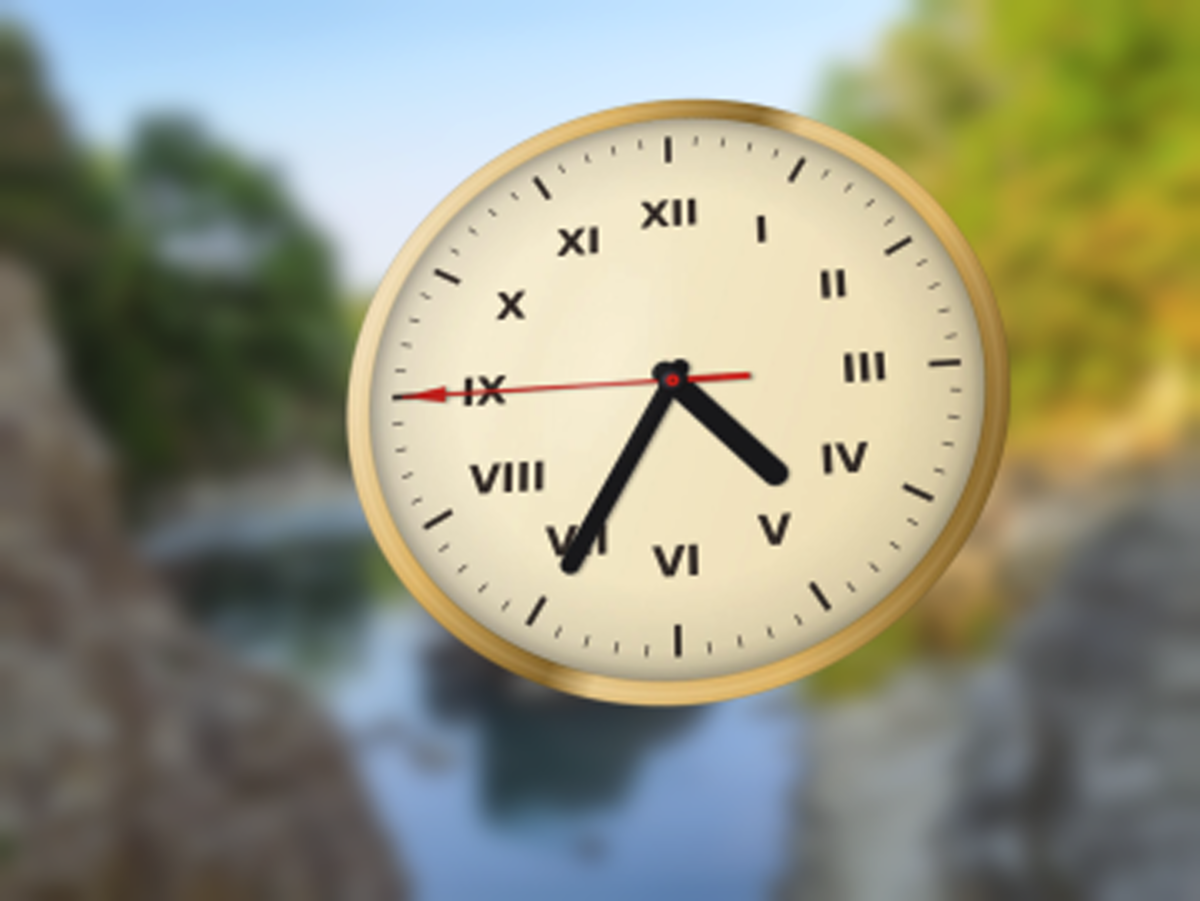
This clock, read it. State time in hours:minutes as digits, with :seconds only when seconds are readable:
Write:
4:34:45
